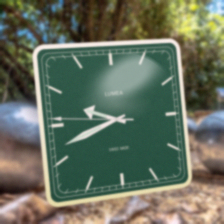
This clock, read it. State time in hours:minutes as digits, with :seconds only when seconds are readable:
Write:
9:41:46
